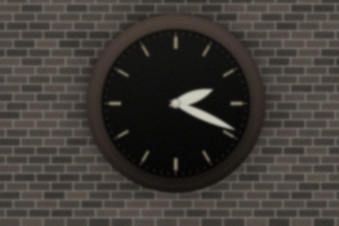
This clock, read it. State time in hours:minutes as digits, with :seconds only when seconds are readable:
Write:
2:19
